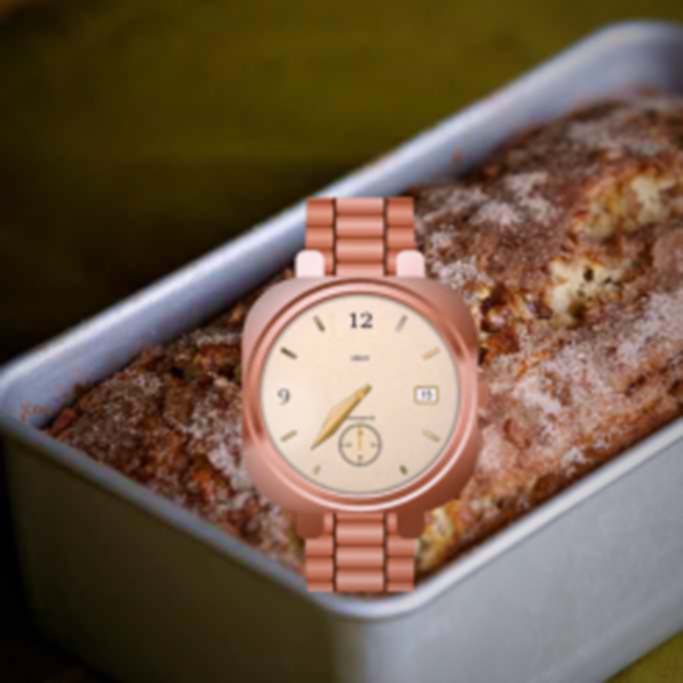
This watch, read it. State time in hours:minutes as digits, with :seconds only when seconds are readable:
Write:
7:37
